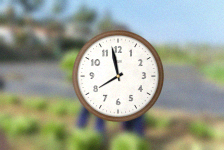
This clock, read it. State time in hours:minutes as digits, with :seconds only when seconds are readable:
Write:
7:58
